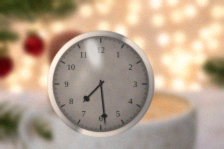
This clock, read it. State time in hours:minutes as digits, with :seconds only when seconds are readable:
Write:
7:29
